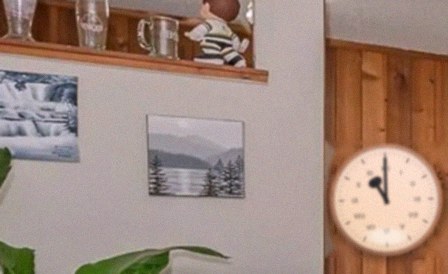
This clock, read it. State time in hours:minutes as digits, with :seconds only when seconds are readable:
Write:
11:00
